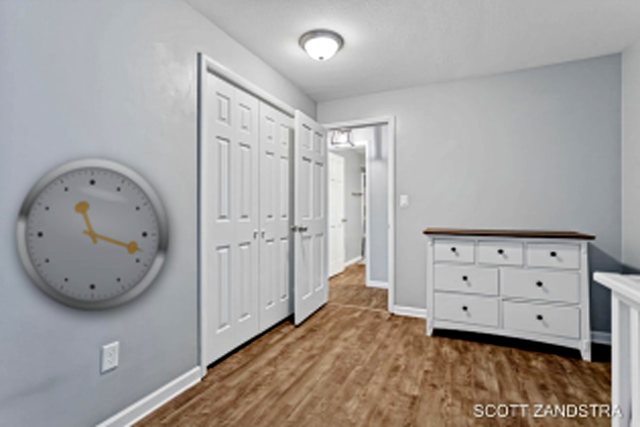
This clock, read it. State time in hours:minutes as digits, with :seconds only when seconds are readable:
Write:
11:18
